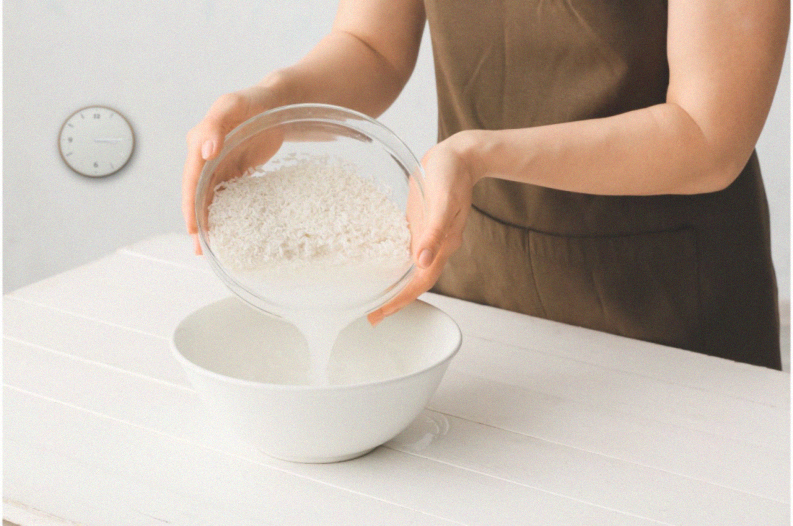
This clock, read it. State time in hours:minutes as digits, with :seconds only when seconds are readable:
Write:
3:15
